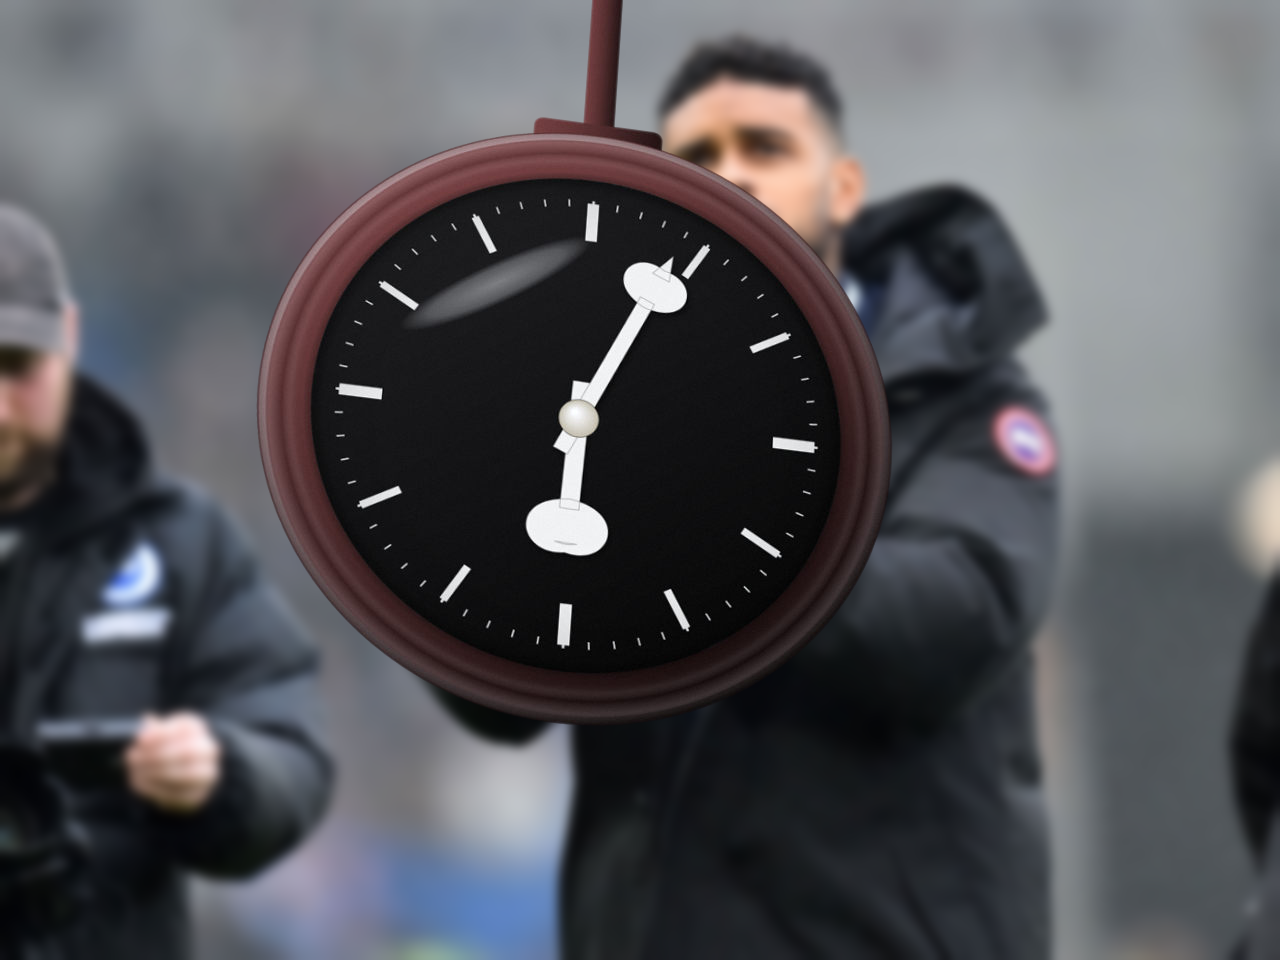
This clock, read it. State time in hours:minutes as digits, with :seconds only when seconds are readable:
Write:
6:04
